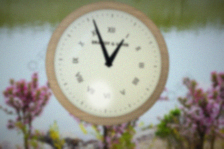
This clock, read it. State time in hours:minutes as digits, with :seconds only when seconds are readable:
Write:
12:56
